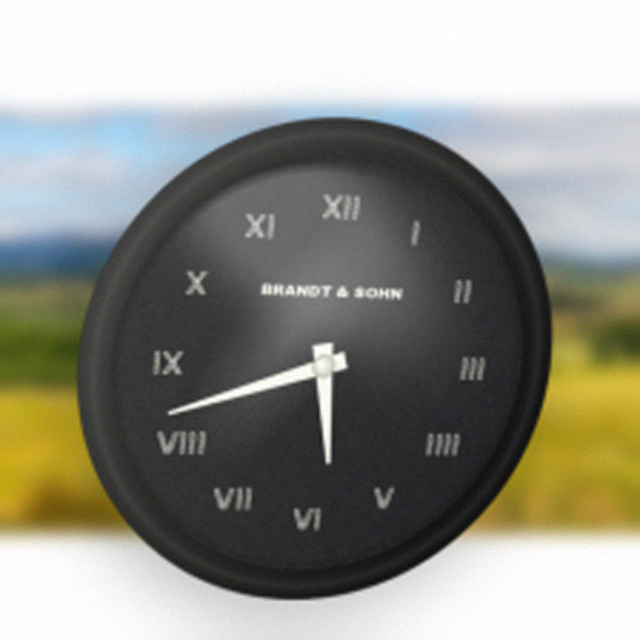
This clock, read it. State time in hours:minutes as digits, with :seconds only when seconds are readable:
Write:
5:42
